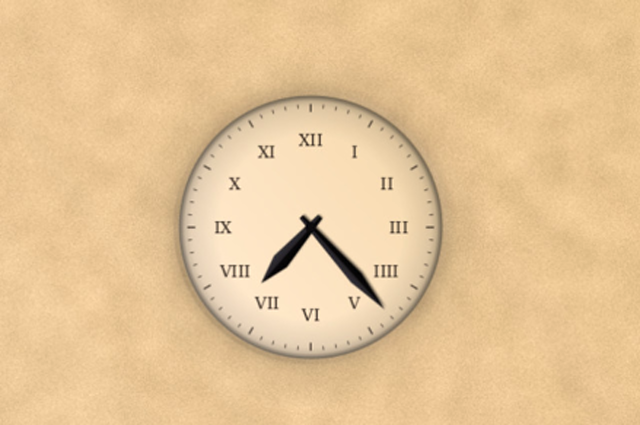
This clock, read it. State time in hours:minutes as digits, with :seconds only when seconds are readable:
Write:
7:23
